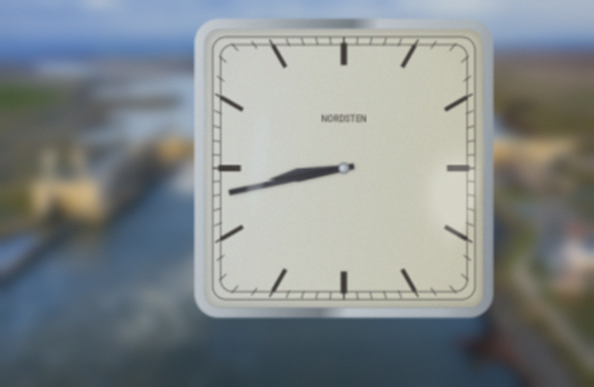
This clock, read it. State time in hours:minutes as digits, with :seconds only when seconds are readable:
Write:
8:43
